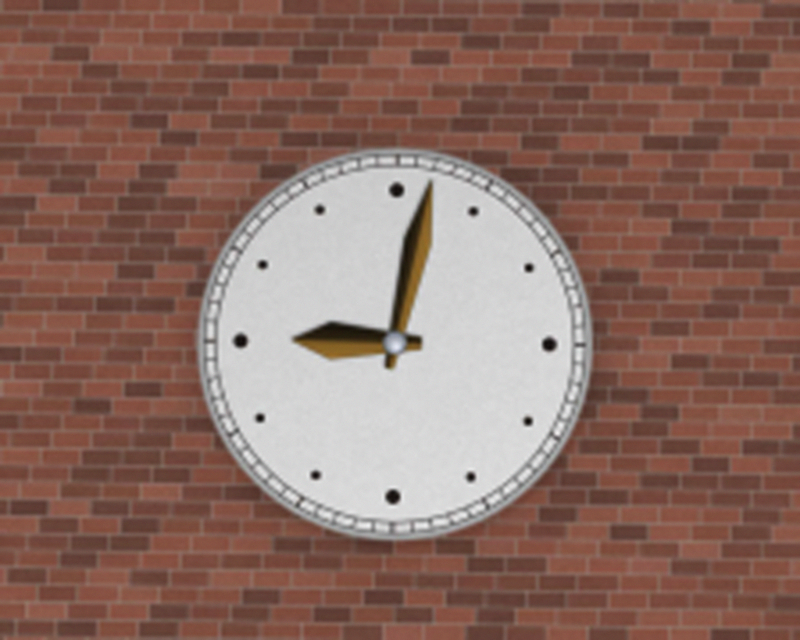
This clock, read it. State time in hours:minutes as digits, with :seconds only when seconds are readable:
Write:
9:02
